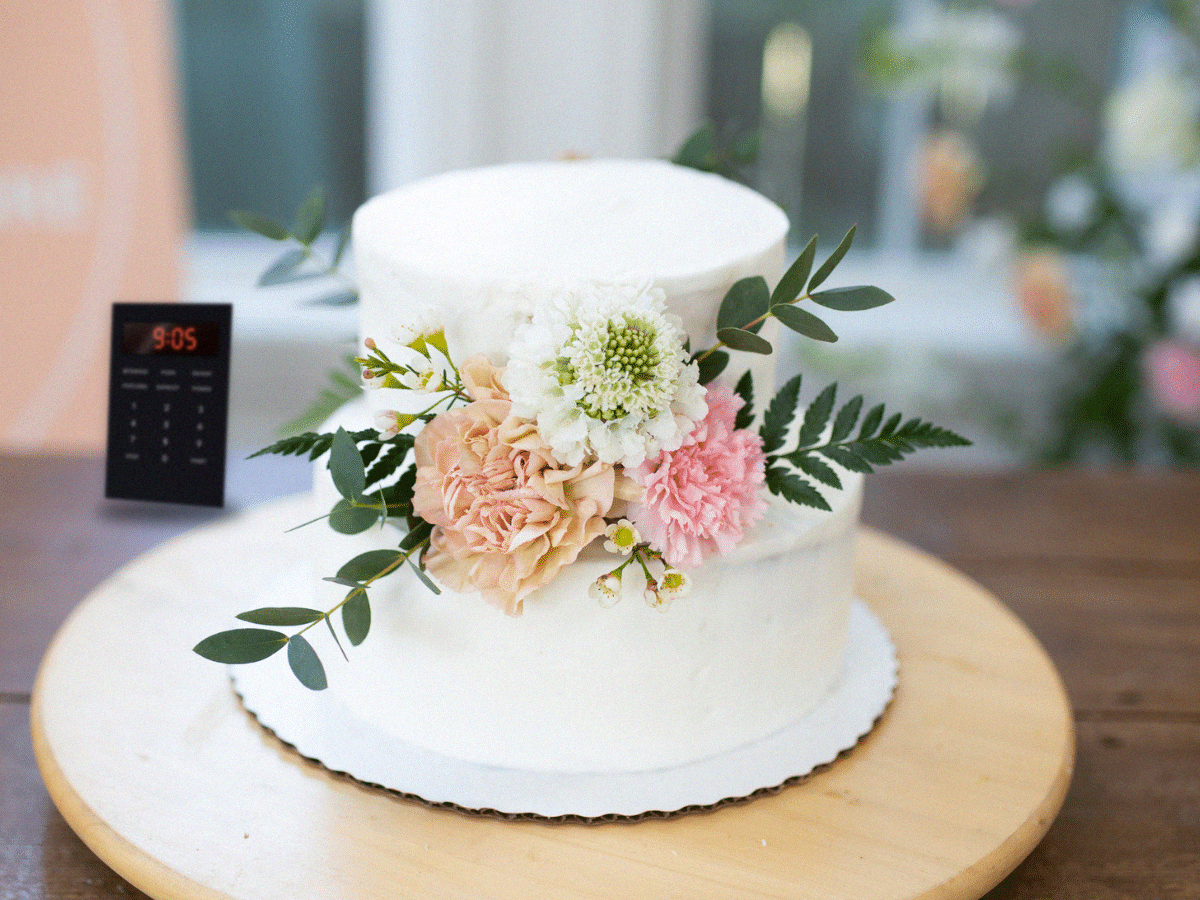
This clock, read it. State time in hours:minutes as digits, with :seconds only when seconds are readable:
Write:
9:05
